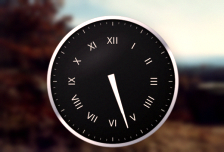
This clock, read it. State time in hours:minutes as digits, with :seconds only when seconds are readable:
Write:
5:27
